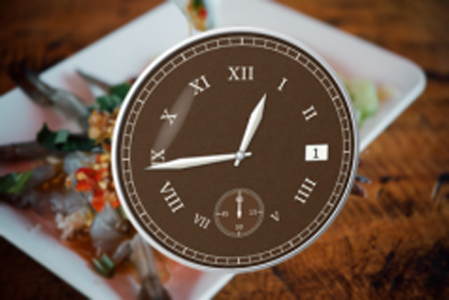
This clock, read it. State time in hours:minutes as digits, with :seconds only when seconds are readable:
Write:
12:44
